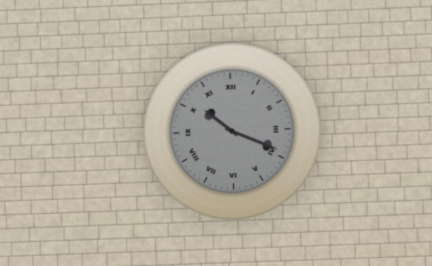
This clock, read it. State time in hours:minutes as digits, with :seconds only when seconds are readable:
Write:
10:19
